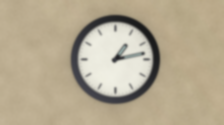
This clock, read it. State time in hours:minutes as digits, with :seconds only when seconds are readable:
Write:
1:13
